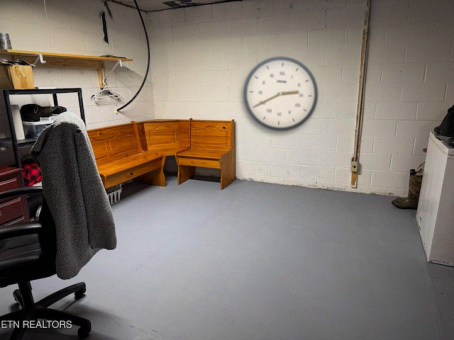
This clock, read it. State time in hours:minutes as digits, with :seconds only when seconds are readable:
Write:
2:40
